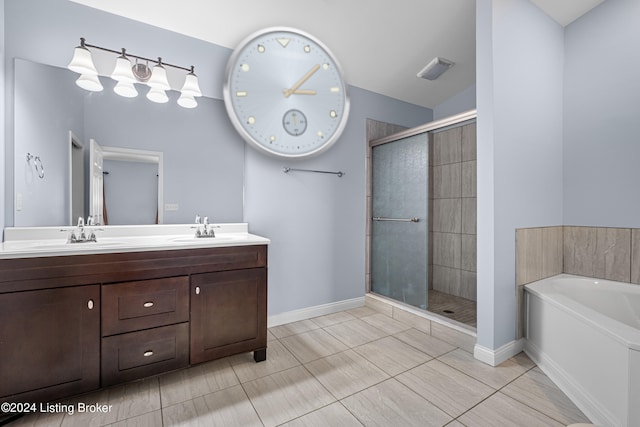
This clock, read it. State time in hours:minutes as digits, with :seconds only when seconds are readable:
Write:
3:09
